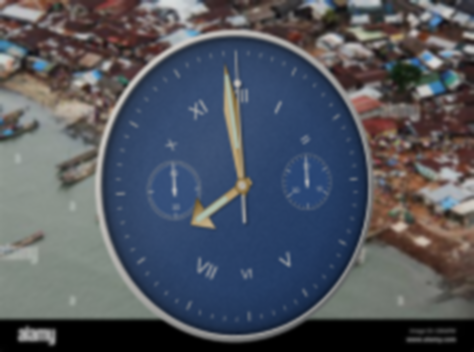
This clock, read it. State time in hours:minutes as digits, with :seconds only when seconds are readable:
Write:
7:59
